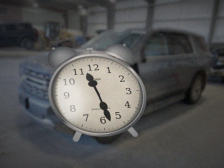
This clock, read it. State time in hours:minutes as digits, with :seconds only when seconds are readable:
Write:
11:28
